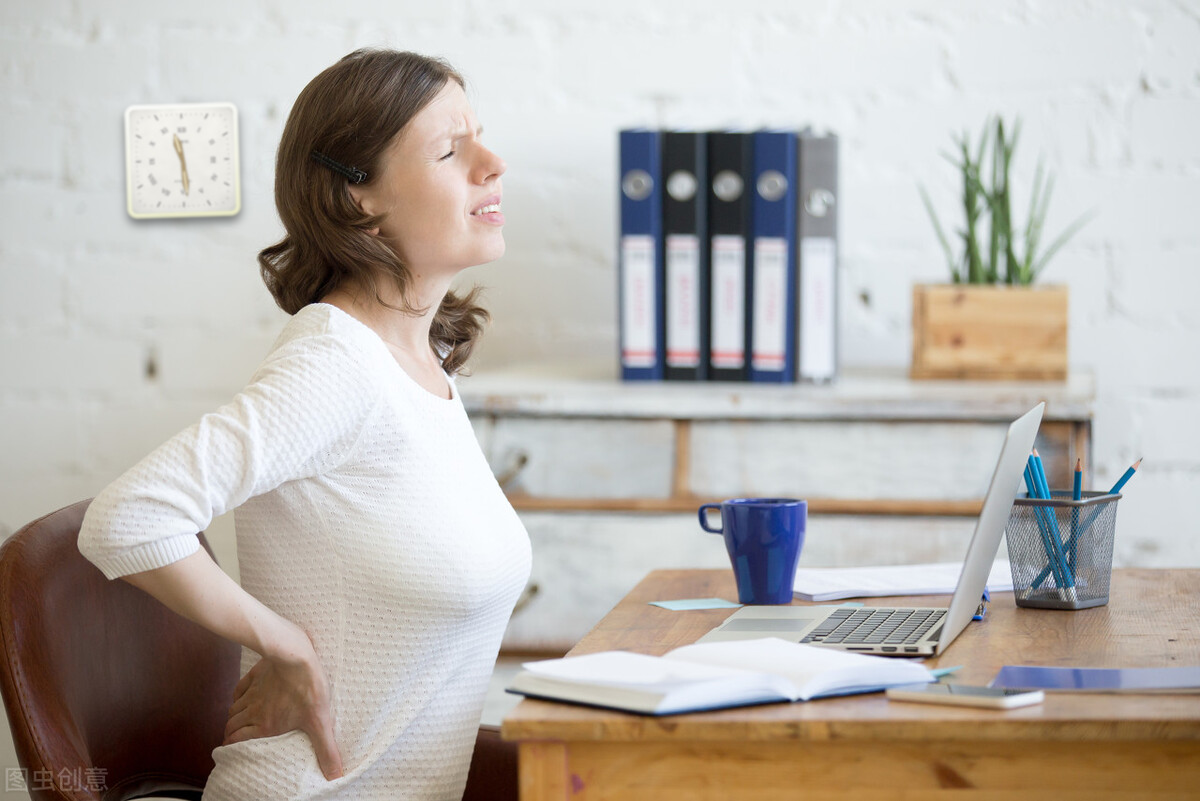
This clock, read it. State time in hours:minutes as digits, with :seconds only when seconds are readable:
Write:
11:29
